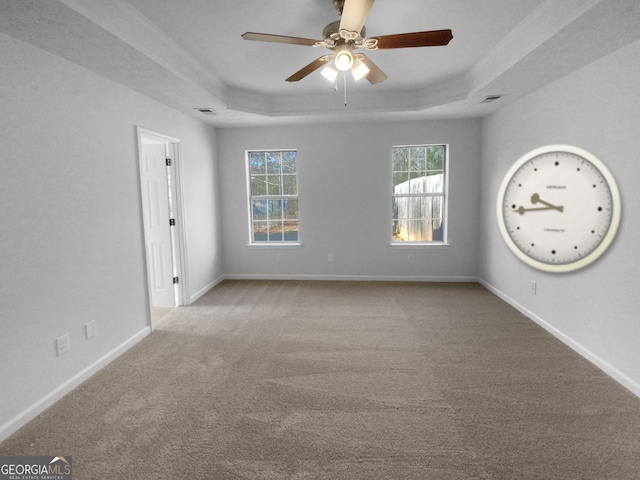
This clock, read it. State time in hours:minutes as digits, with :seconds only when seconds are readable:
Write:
9:44
